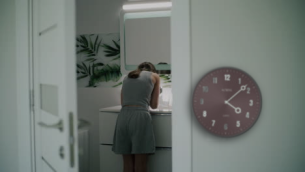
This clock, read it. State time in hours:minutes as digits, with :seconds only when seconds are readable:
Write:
4:08
